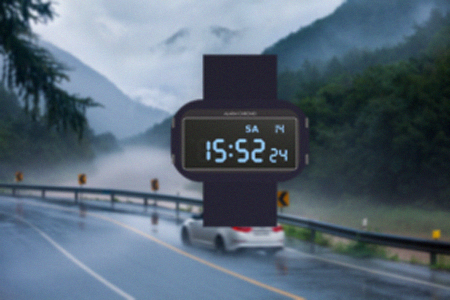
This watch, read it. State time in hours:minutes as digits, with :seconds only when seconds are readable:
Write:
15:52:24
